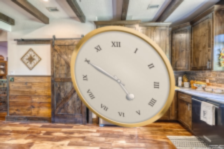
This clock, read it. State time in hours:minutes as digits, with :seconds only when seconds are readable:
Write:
4:50
